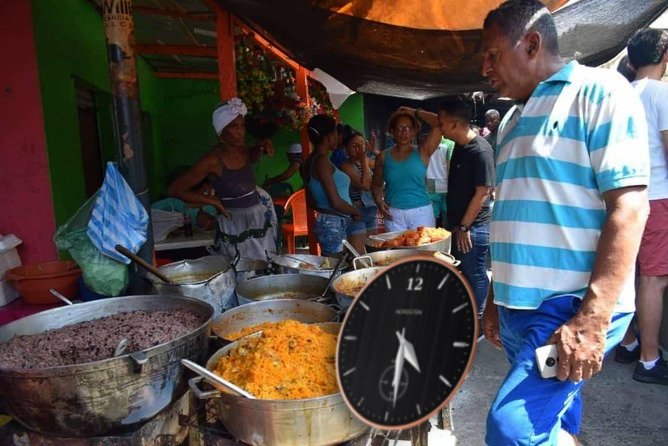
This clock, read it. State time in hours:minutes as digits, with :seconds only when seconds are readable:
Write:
4:29
